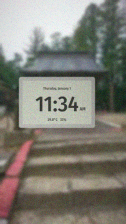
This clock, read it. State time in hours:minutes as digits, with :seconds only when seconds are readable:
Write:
11:34
